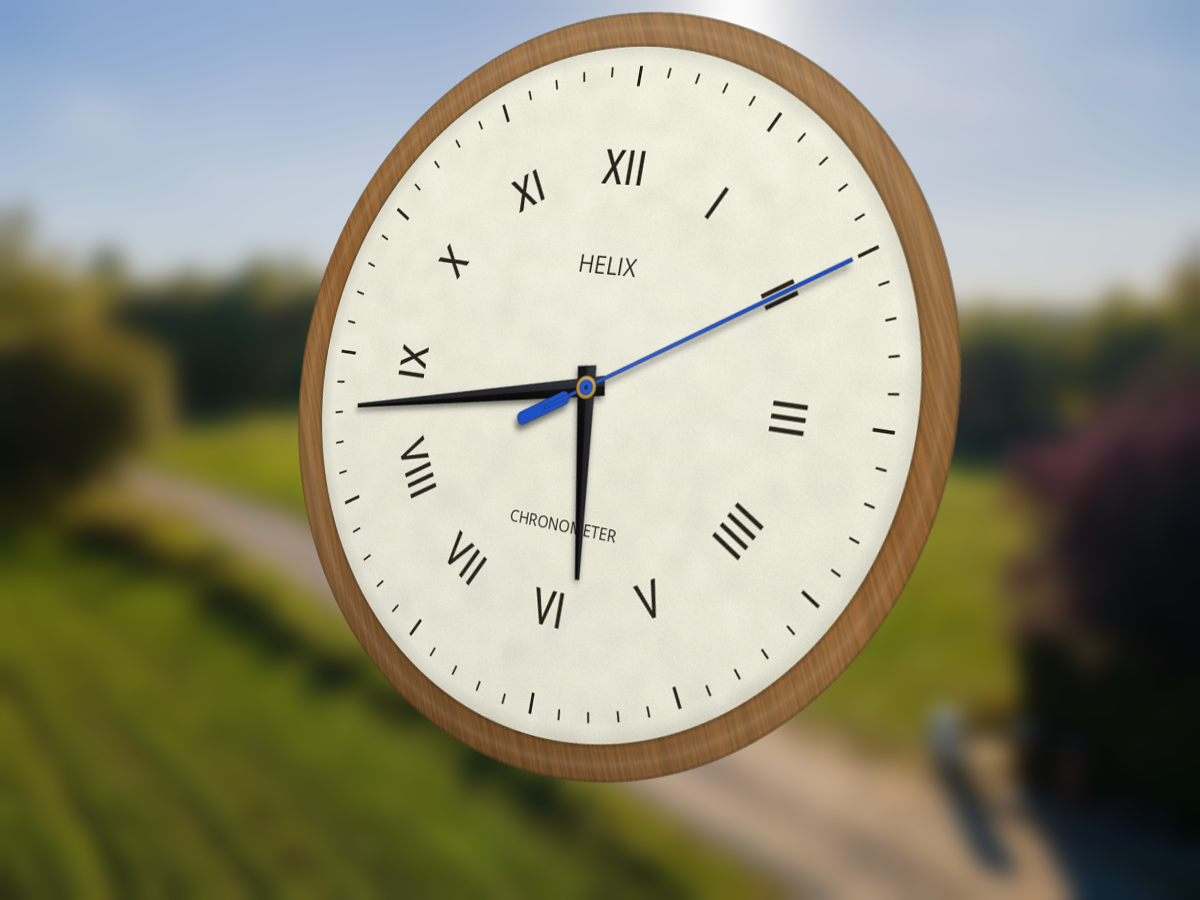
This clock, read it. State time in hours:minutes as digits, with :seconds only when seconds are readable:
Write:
5:43:10
